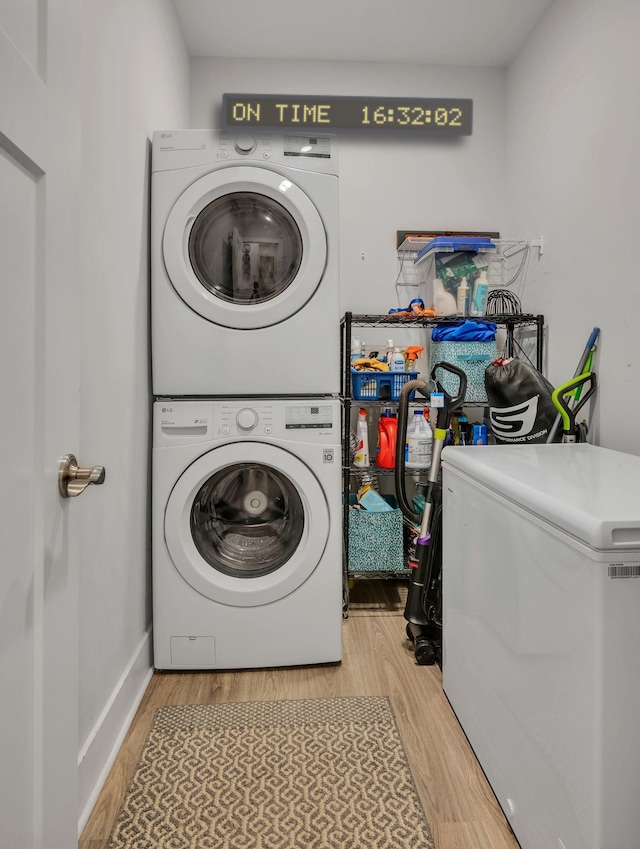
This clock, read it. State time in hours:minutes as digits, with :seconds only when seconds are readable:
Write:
16:32:02
